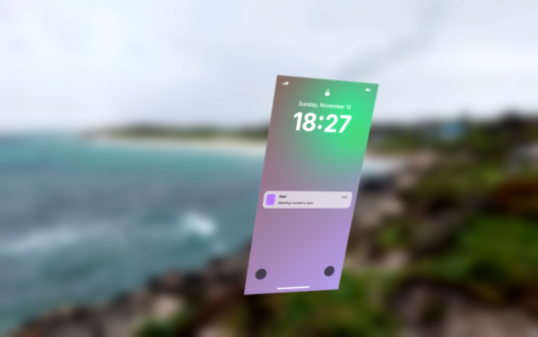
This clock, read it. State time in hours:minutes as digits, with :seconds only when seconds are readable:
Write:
18:27
